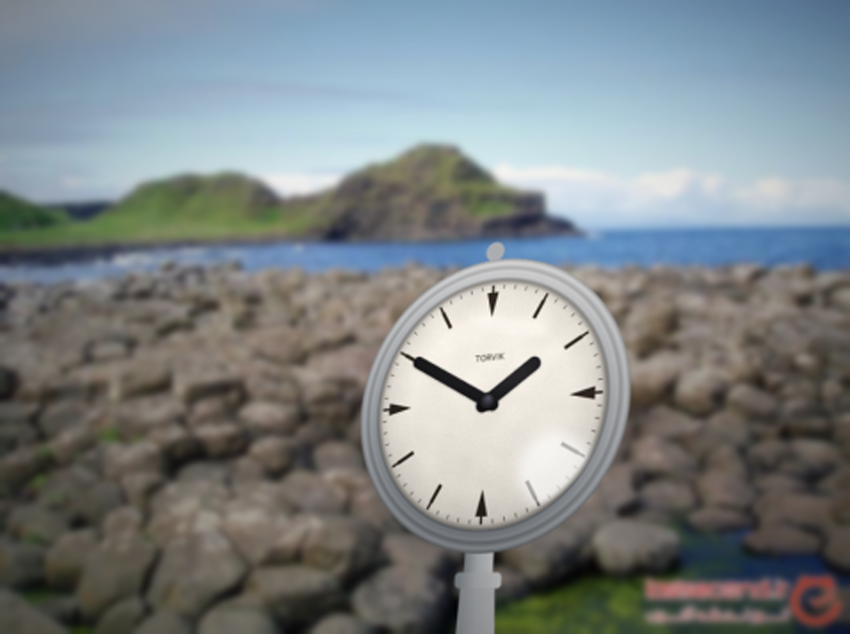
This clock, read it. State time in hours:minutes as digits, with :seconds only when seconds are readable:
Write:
1:50
